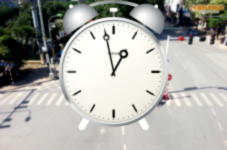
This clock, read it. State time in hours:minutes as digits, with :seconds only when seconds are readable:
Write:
12:58
